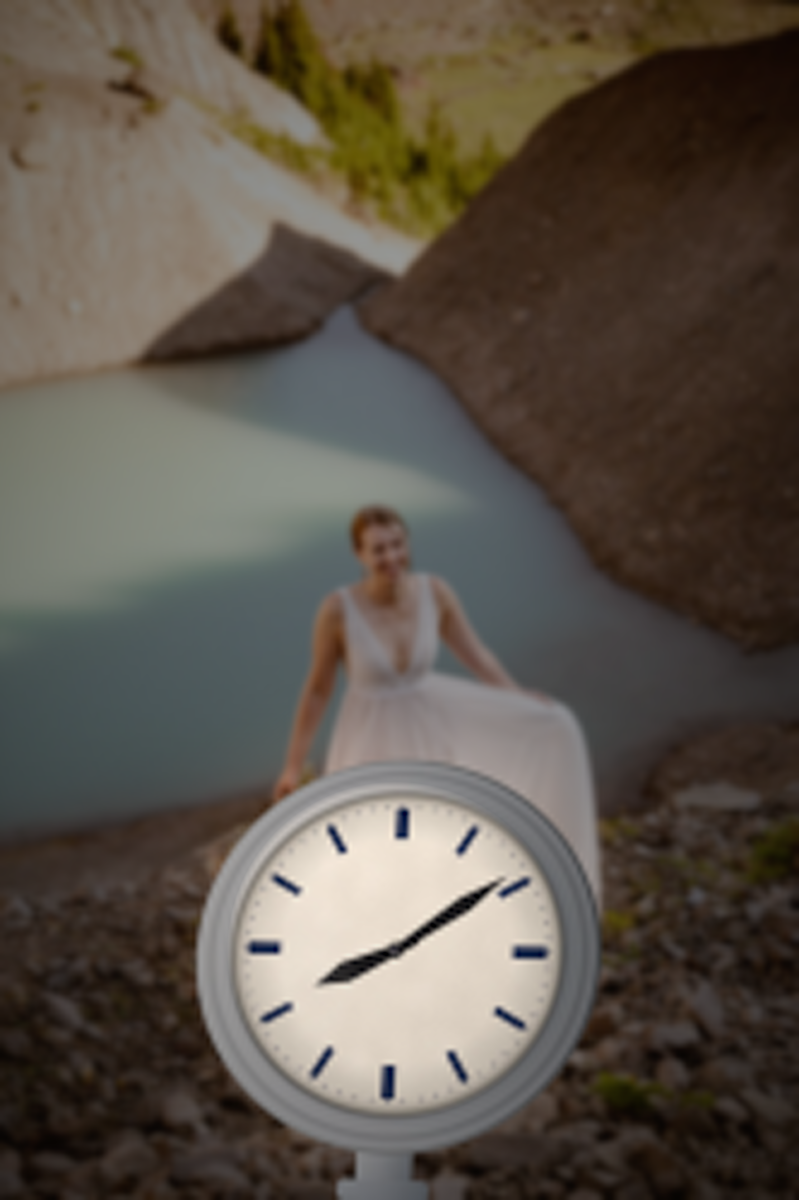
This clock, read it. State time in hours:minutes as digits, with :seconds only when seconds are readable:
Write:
8:09
